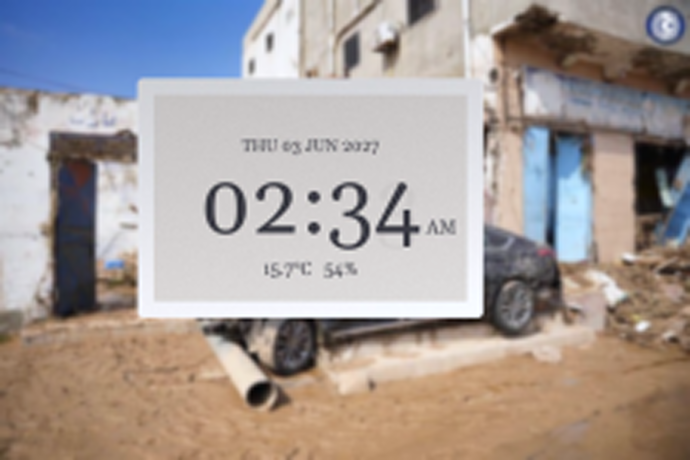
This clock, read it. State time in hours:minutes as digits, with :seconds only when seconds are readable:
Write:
2:34
